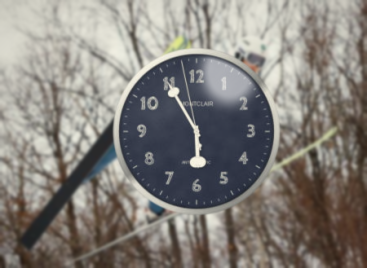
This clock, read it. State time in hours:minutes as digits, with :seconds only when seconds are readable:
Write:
5:54:58
